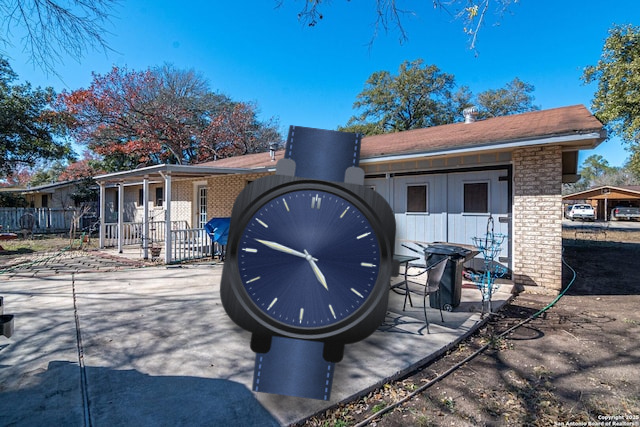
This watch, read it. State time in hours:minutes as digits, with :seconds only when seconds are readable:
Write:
4:47
